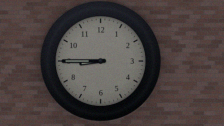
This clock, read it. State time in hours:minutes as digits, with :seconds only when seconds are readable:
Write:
8:45
